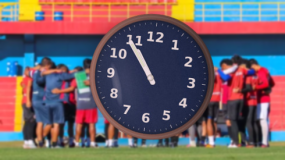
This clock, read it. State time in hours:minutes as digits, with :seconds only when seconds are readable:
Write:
10:54
